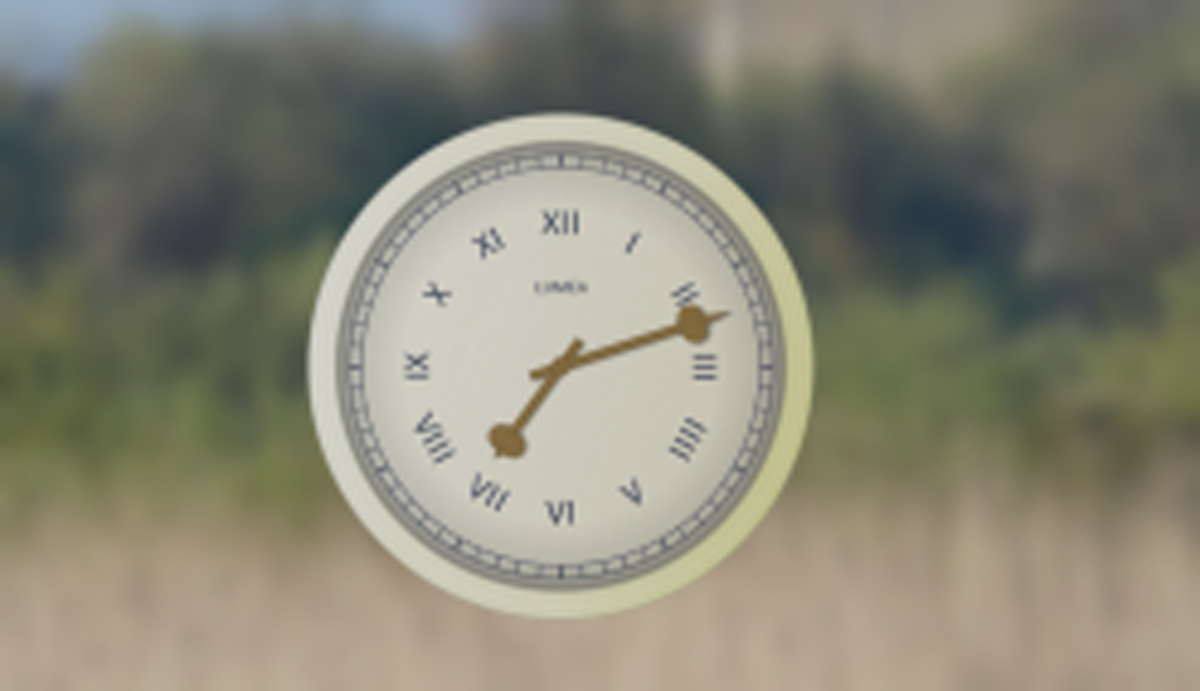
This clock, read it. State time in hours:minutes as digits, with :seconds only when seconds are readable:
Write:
7:12
